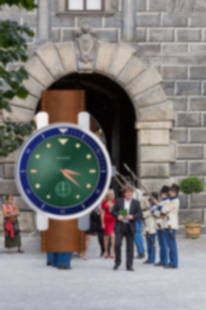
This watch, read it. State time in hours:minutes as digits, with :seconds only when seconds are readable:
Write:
3:22
